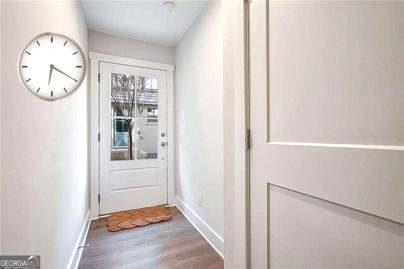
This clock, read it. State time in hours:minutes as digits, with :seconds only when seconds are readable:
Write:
6:20
